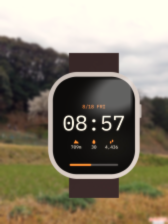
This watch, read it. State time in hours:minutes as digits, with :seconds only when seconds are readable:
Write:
8:57
